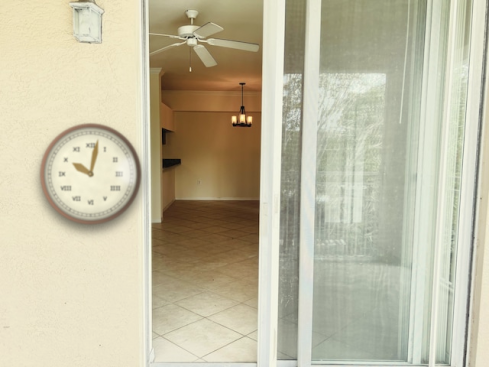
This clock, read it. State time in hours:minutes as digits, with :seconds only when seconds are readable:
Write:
10:02
